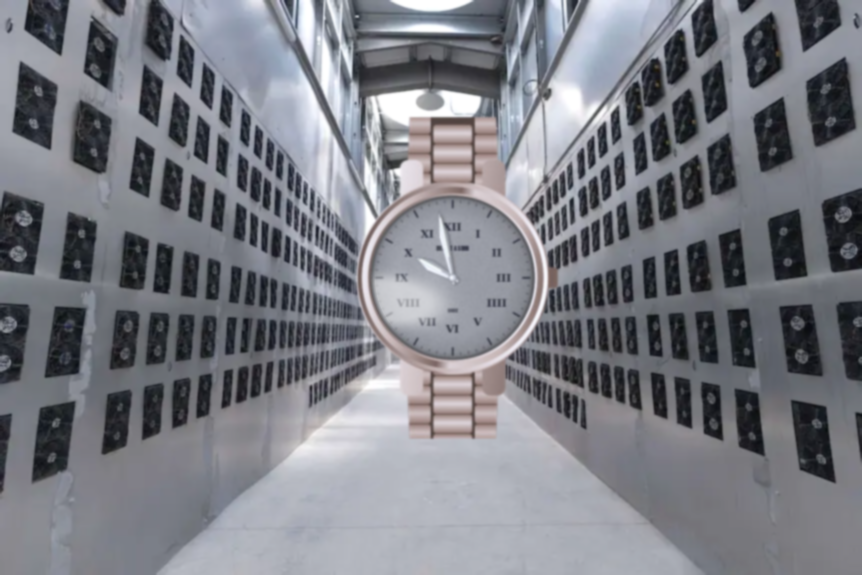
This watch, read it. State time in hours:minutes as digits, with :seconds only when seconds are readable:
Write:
9:58
